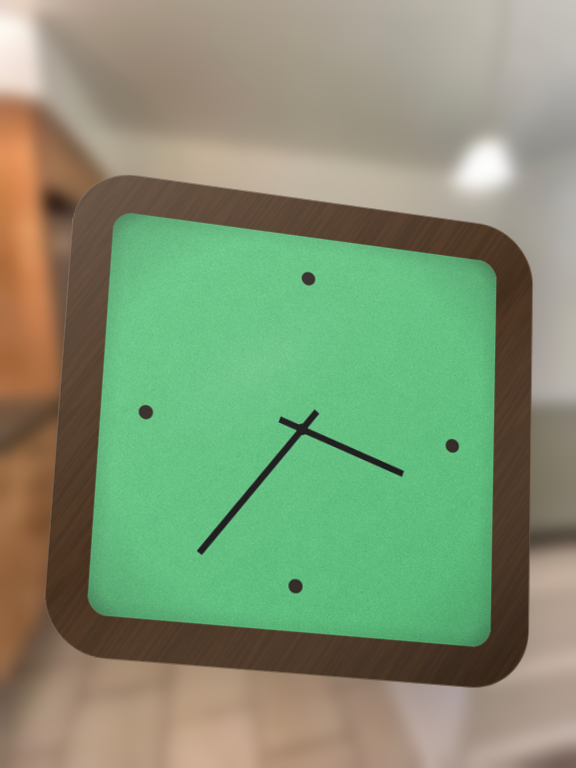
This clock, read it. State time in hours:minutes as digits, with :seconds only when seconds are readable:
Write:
3:36
